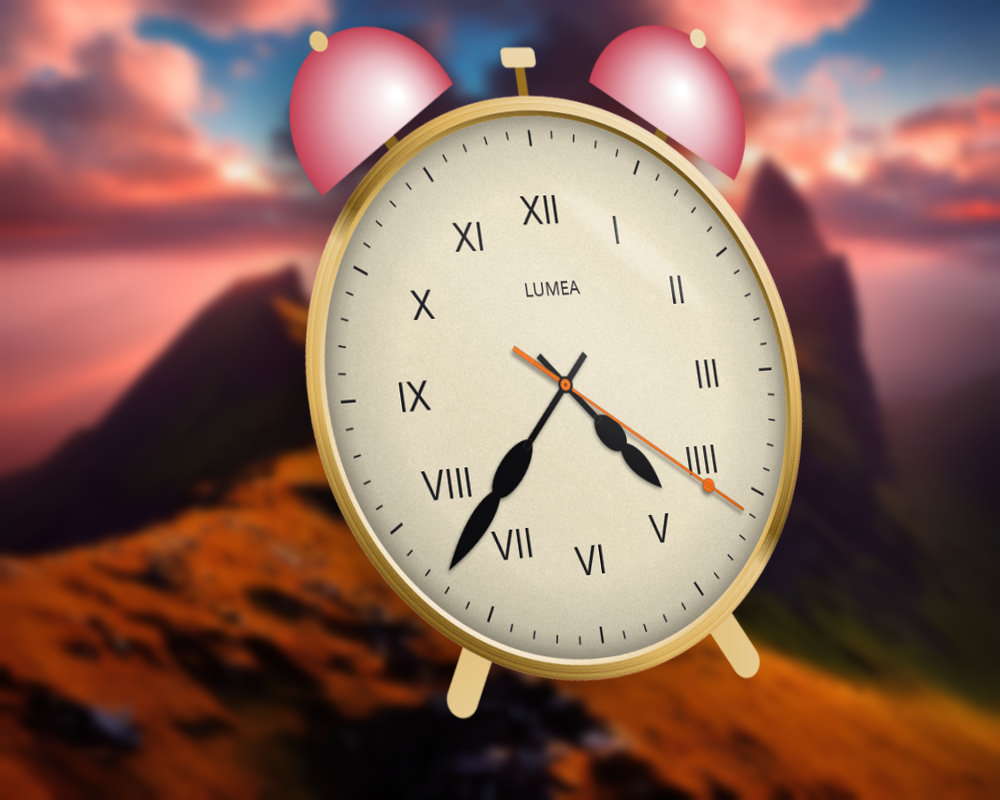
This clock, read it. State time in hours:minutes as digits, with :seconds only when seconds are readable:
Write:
4:37:21
